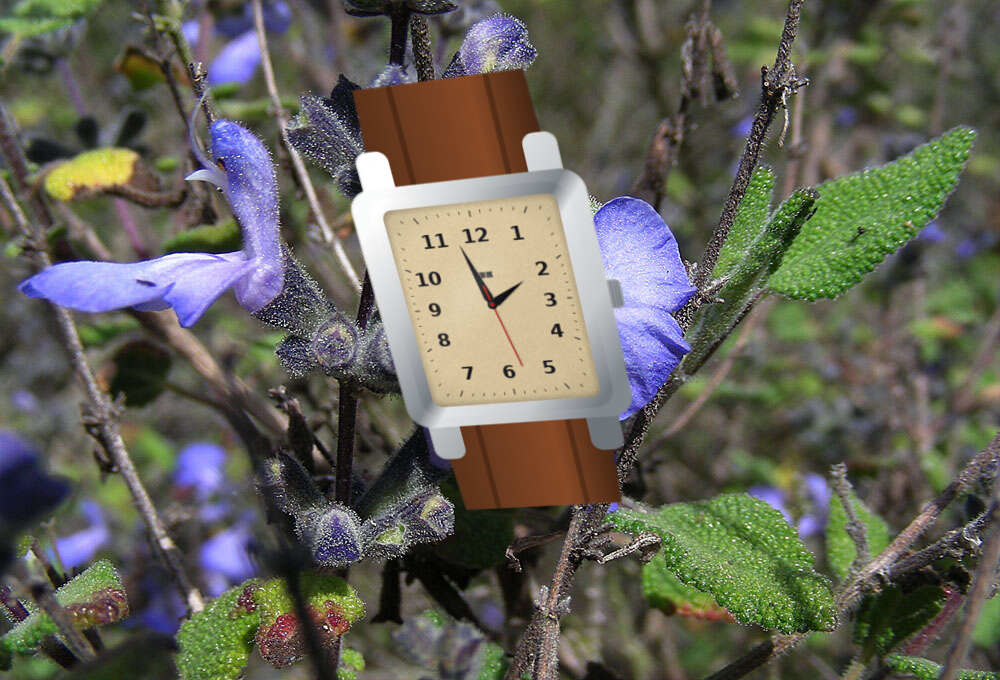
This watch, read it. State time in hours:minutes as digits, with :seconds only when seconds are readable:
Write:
1:57:28
